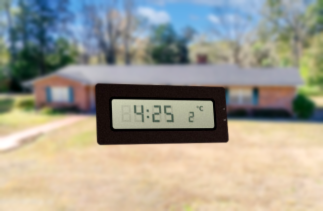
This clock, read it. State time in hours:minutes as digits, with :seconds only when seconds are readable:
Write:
4:25
